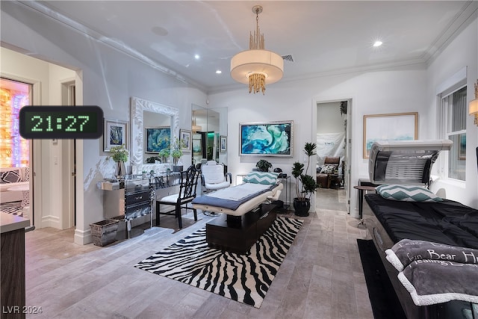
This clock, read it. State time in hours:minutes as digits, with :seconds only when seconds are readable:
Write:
21:27
